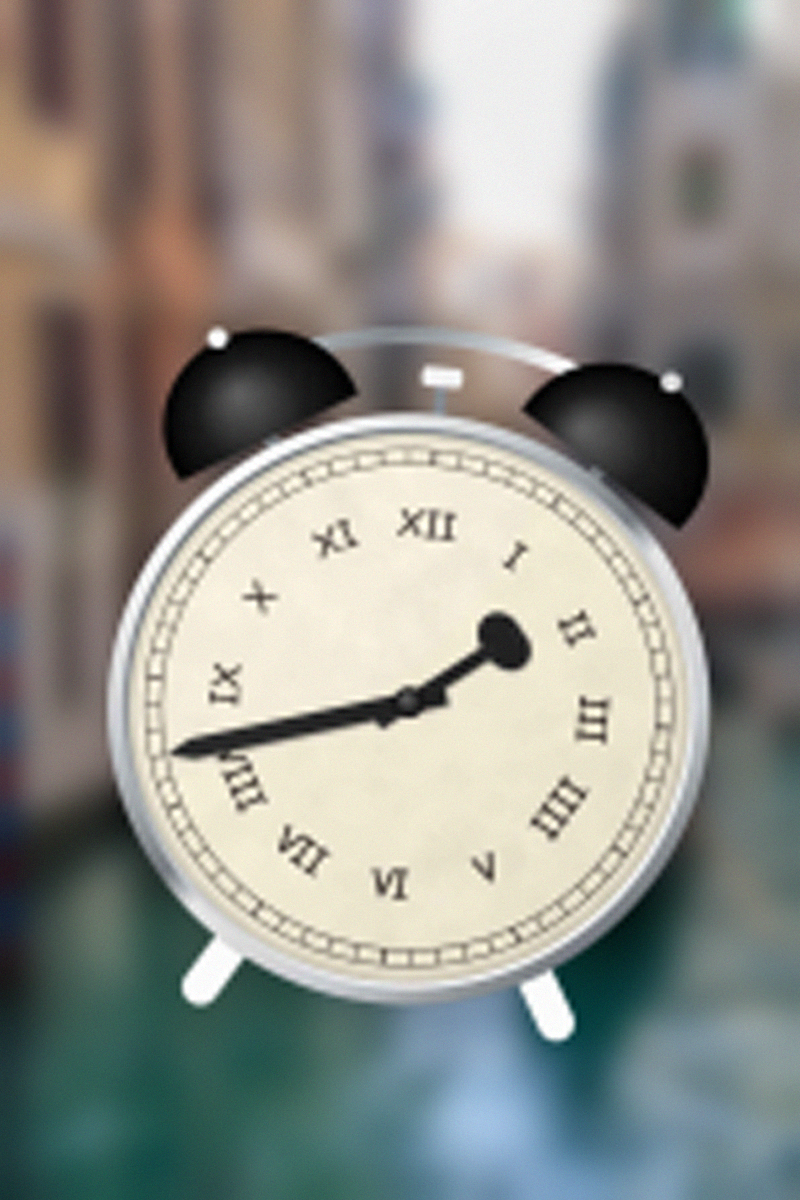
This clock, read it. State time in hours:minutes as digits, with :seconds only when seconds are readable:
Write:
1:42
